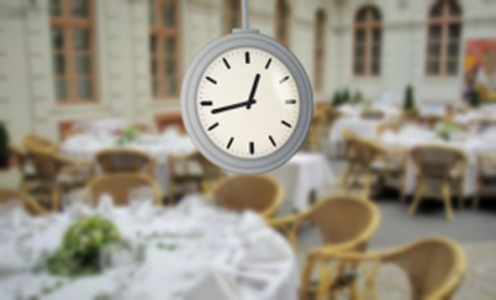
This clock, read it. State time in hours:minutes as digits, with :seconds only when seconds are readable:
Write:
12:43
